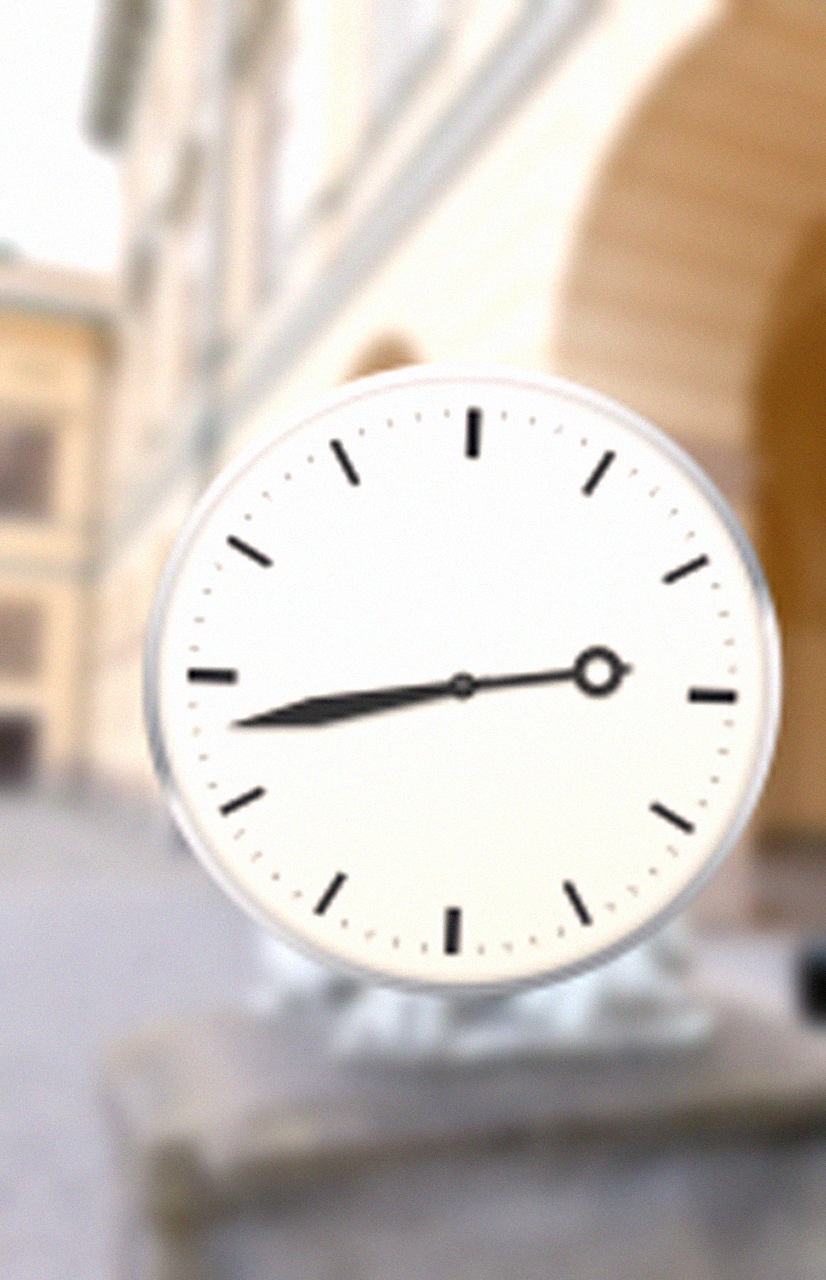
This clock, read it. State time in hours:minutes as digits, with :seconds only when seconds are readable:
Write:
2:43
